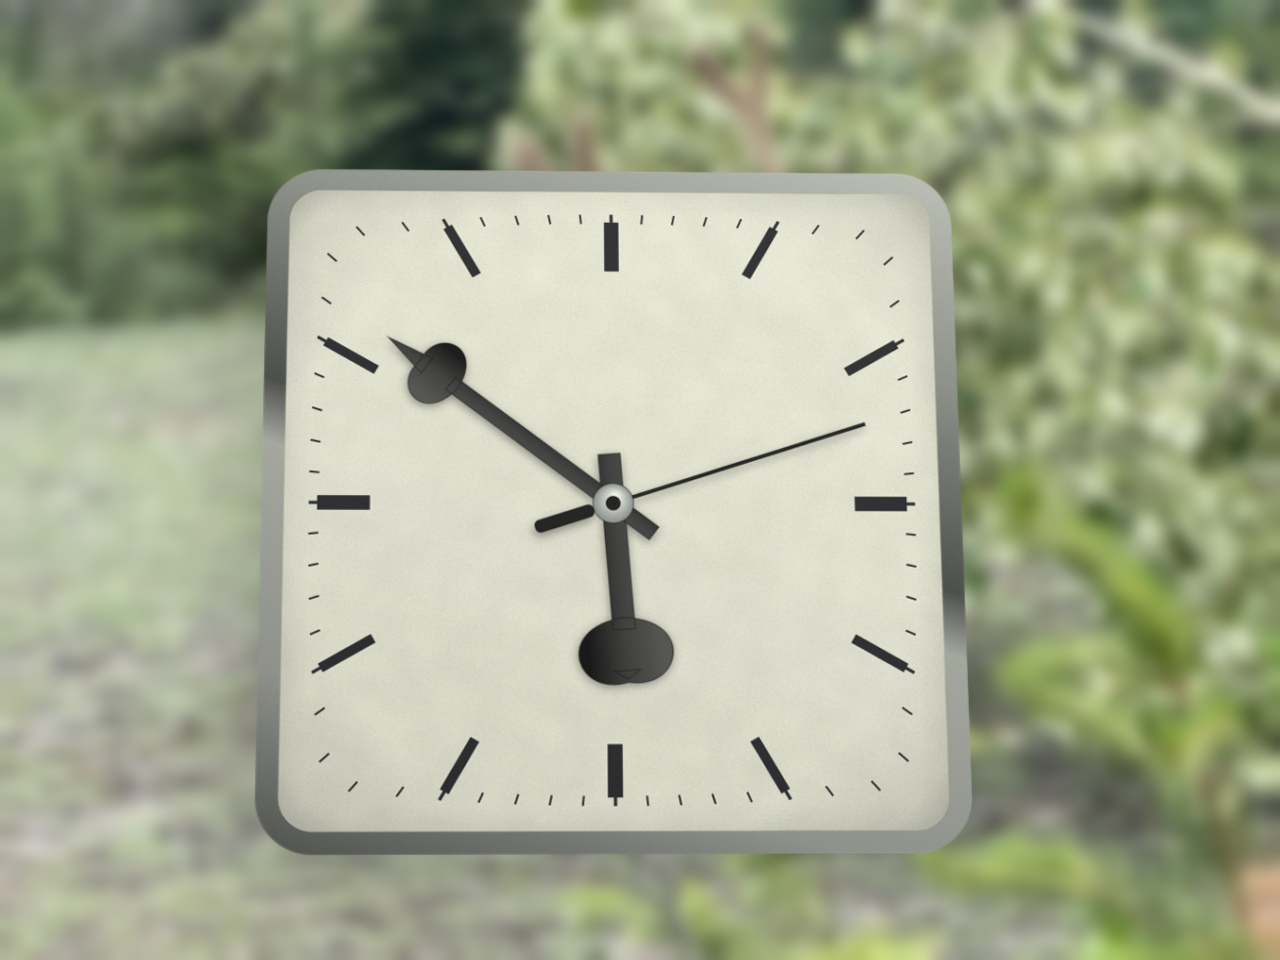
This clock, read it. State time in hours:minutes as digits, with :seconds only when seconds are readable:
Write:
5:51:12
